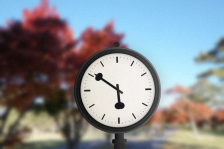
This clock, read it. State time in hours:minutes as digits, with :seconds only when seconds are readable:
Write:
5:51
